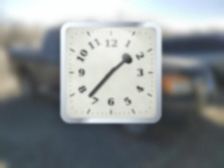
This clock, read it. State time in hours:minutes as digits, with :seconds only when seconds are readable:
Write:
1:37
